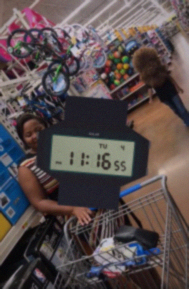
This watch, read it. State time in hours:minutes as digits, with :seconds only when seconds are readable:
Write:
11:16:55
